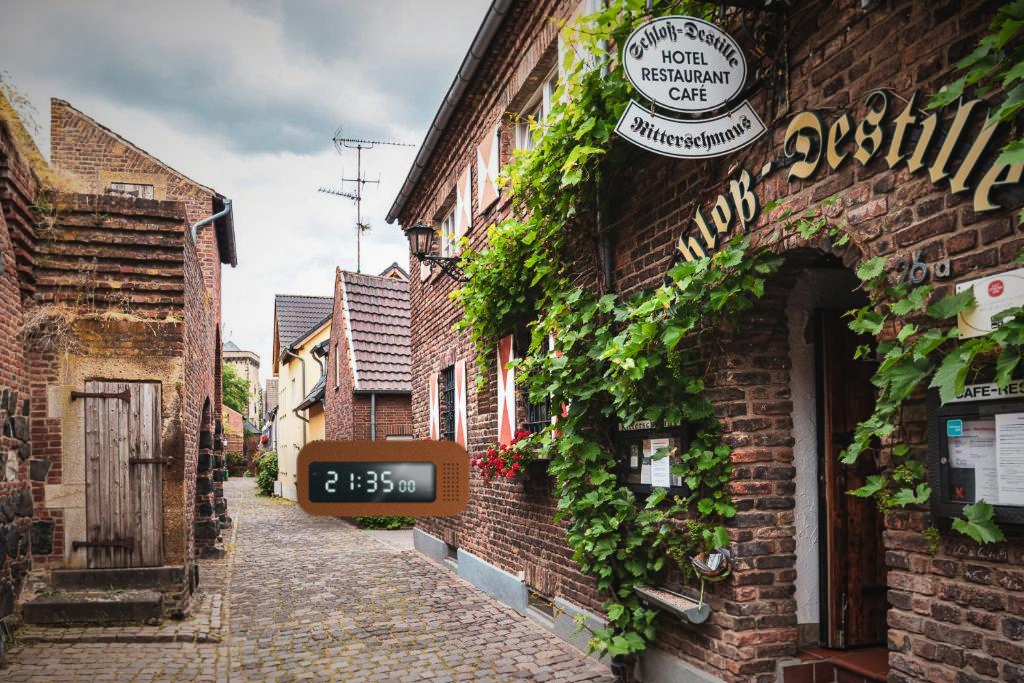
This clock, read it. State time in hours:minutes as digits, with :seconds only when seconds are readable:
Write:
21:35:00
